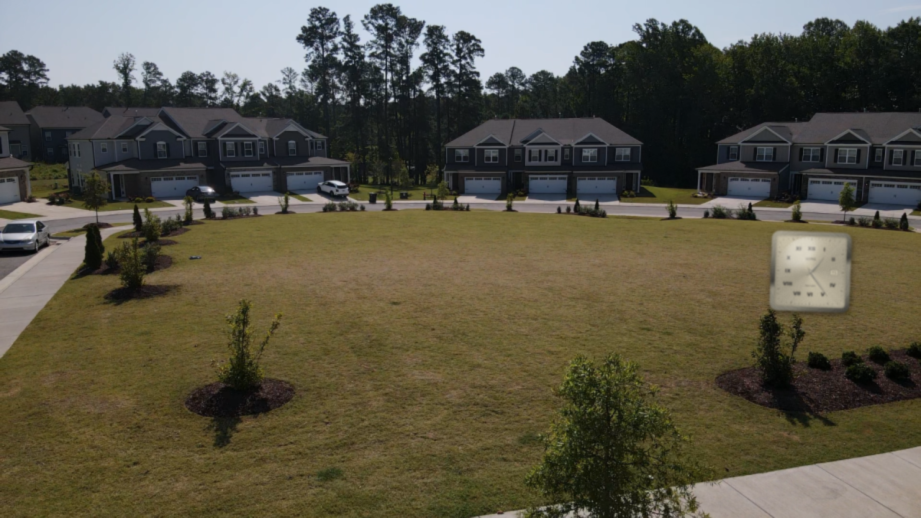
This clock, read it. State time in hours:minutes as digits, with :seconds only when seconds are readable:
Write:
1:24
